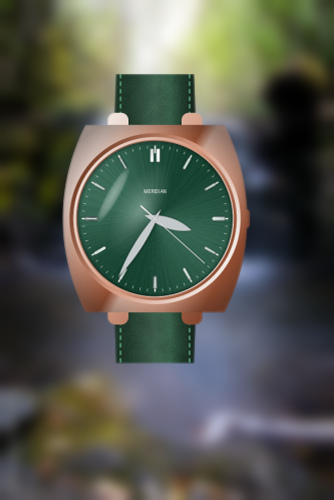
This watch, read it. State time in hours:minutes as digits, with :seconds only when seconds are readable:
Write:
3:35:22
